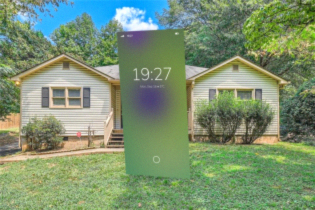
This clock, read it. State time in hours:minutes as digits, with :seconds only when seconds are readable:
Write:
19:27
